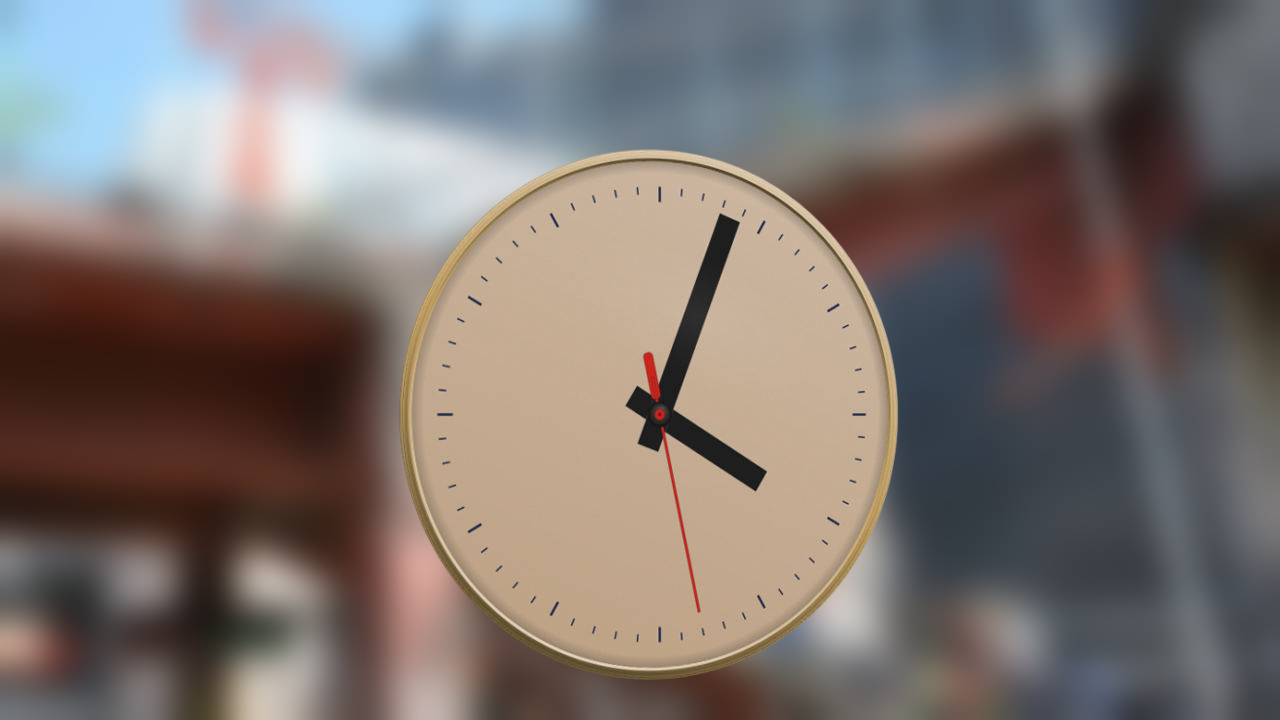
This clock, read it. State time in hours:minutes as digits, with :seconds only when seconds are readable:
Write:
4:03:28
